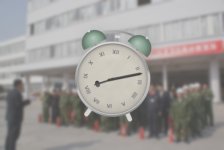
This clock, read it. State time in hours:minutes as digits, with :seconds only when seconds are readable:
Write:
8:12
